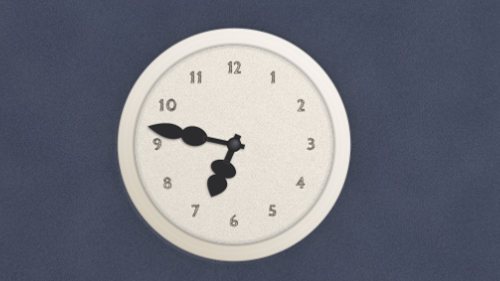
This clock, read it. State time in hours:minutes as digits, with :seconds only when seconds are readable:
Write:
6:47
